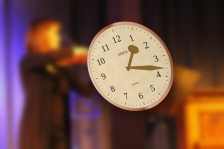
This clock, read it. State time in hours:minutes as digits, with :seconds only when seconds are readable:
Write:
1:18
